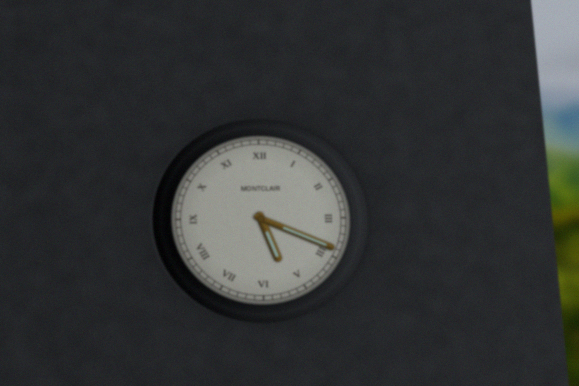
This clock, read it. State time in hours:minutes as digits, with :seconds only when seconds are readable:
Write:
5:19
